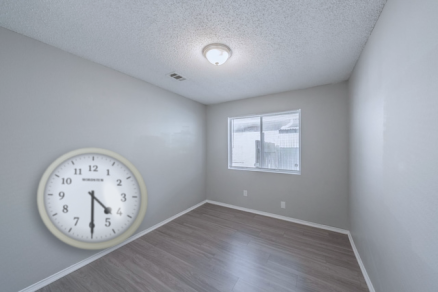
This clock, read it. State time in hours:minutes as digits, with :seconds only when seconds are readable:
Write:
4:30
